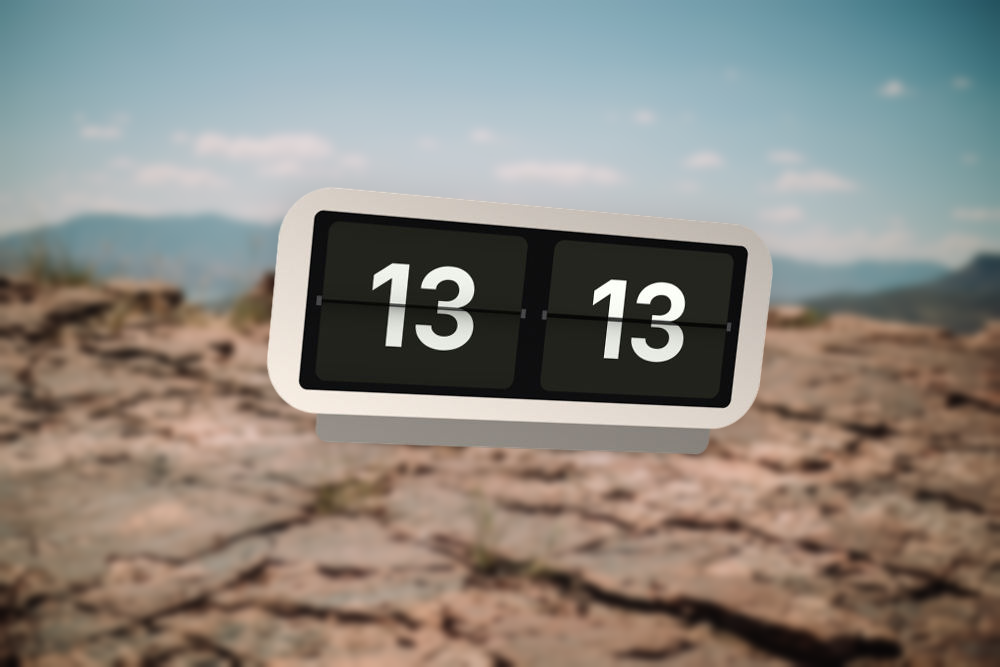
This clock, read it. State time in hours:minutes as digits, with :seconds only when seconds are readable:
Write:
13:13
